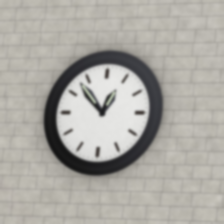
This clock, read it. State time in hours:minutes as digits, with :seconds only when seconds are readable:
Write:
12:53
